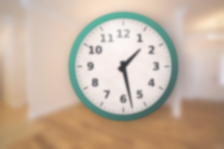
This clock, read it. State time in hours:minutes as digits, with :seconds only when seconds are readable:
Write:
1:28
